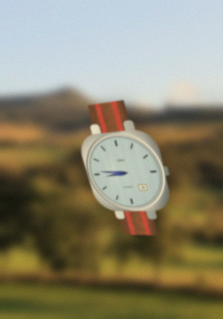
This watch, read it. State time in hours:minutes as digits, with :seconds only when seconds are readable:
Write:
8:46
